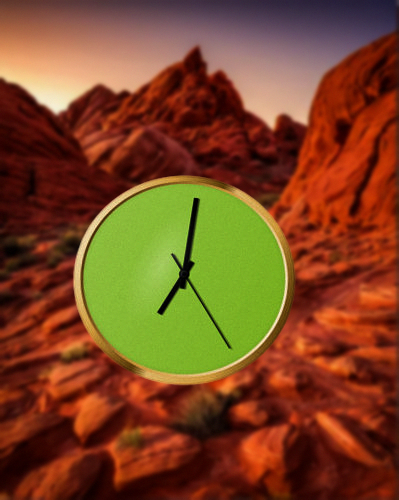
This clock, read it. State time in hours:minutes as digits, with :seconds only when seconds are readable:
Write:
7:01:25
